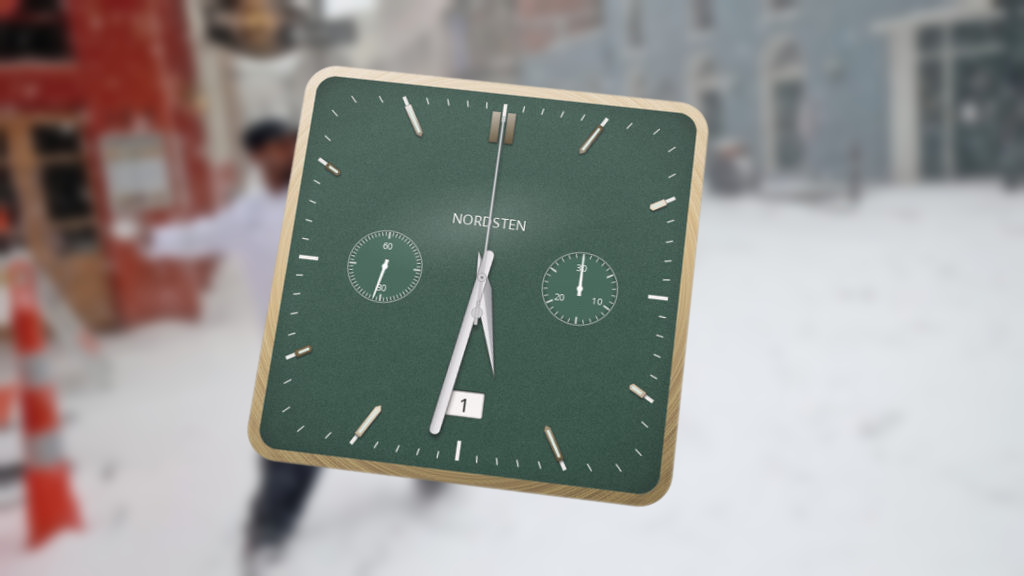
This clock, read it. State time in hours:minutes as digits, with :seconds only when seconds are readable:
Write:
5:31:32
